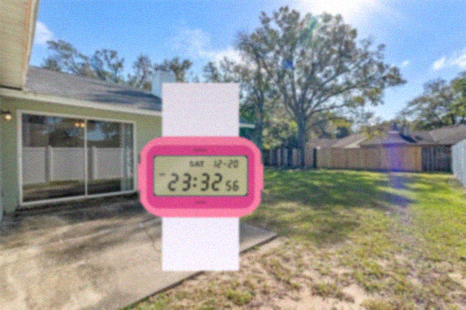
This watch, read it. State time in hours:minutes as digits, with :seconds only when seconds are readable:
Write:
23:32
